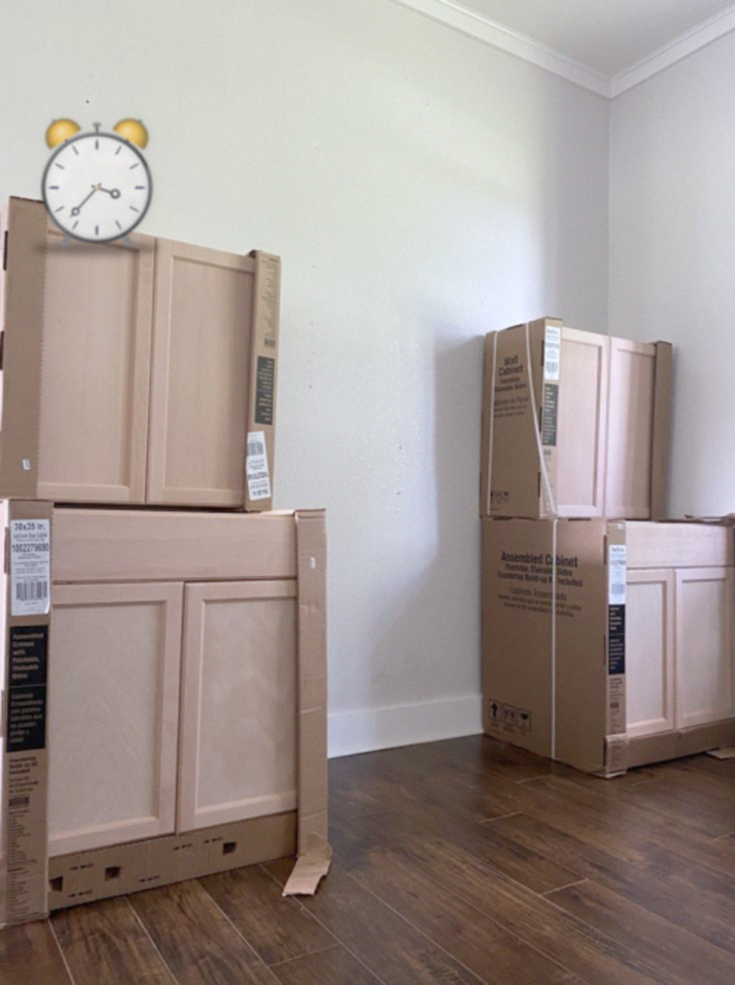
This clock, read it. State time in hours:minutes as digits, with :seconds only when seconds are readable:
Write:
3:37
